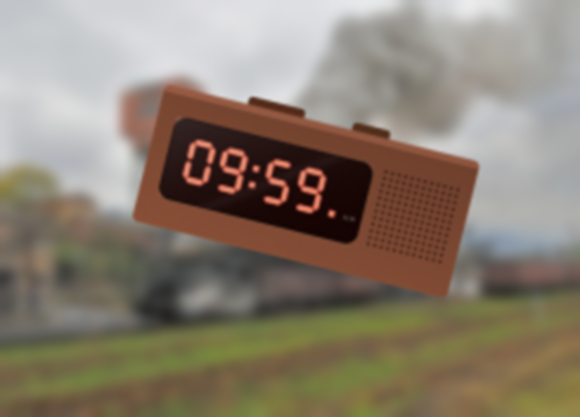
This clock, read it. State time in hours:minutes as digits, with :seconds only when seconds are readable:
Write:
9:59
